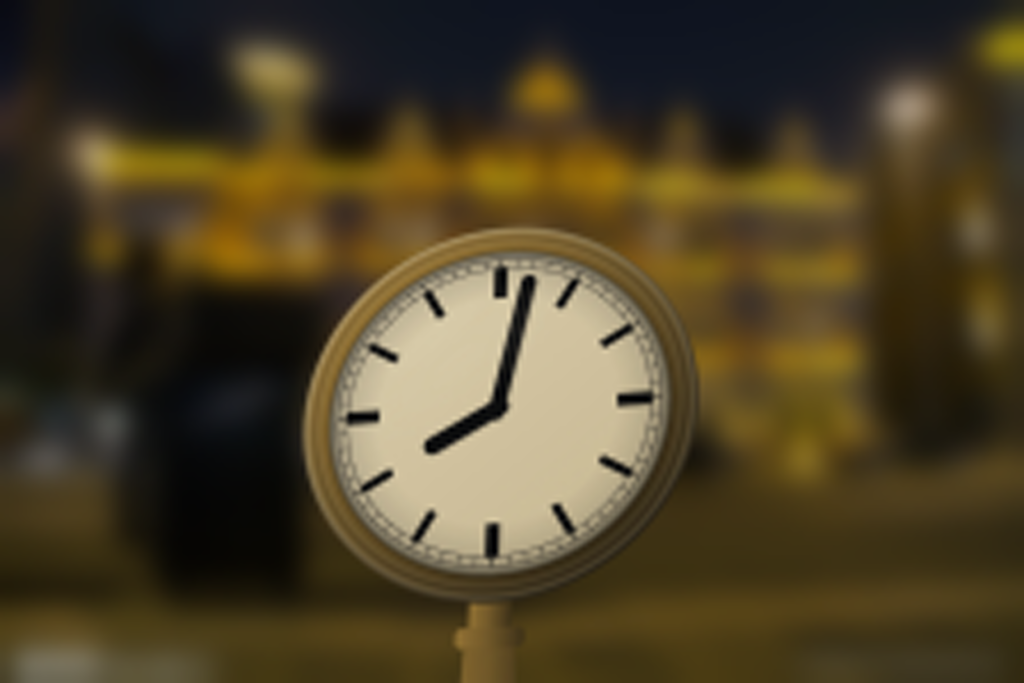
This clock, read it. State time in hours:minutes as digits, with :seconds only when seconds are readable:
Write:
8:02
